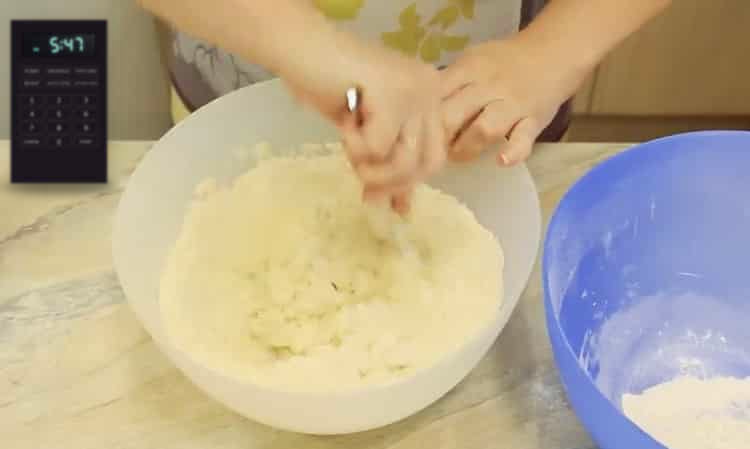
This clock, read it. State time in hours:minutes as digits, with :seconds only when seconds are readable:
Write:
5:47
